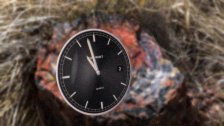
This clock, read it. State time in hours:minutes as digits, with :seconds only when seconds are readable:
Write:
10:58
